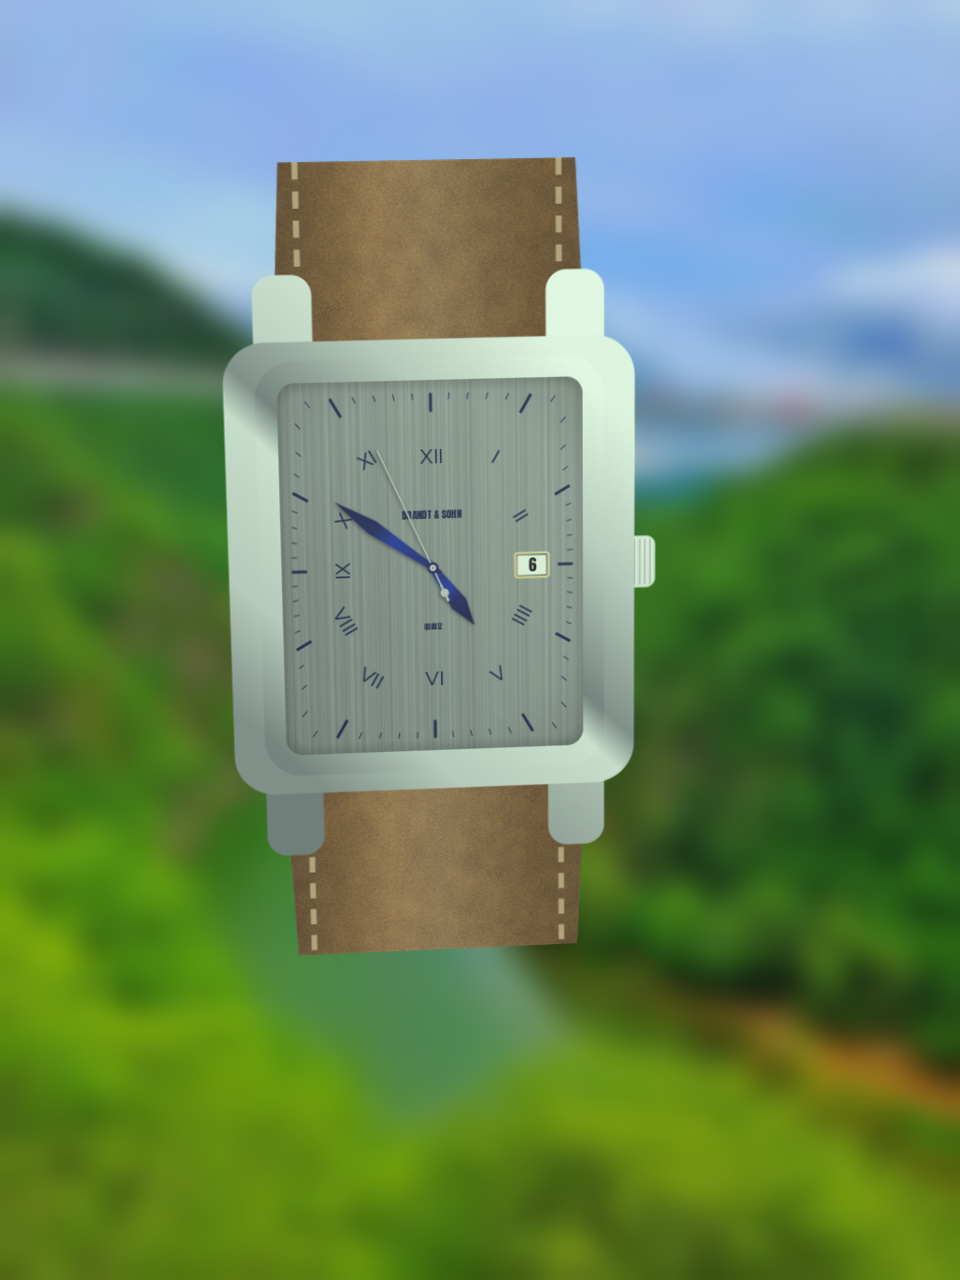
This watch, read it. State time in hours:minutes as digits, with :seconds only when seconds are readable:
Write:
4:50:56
